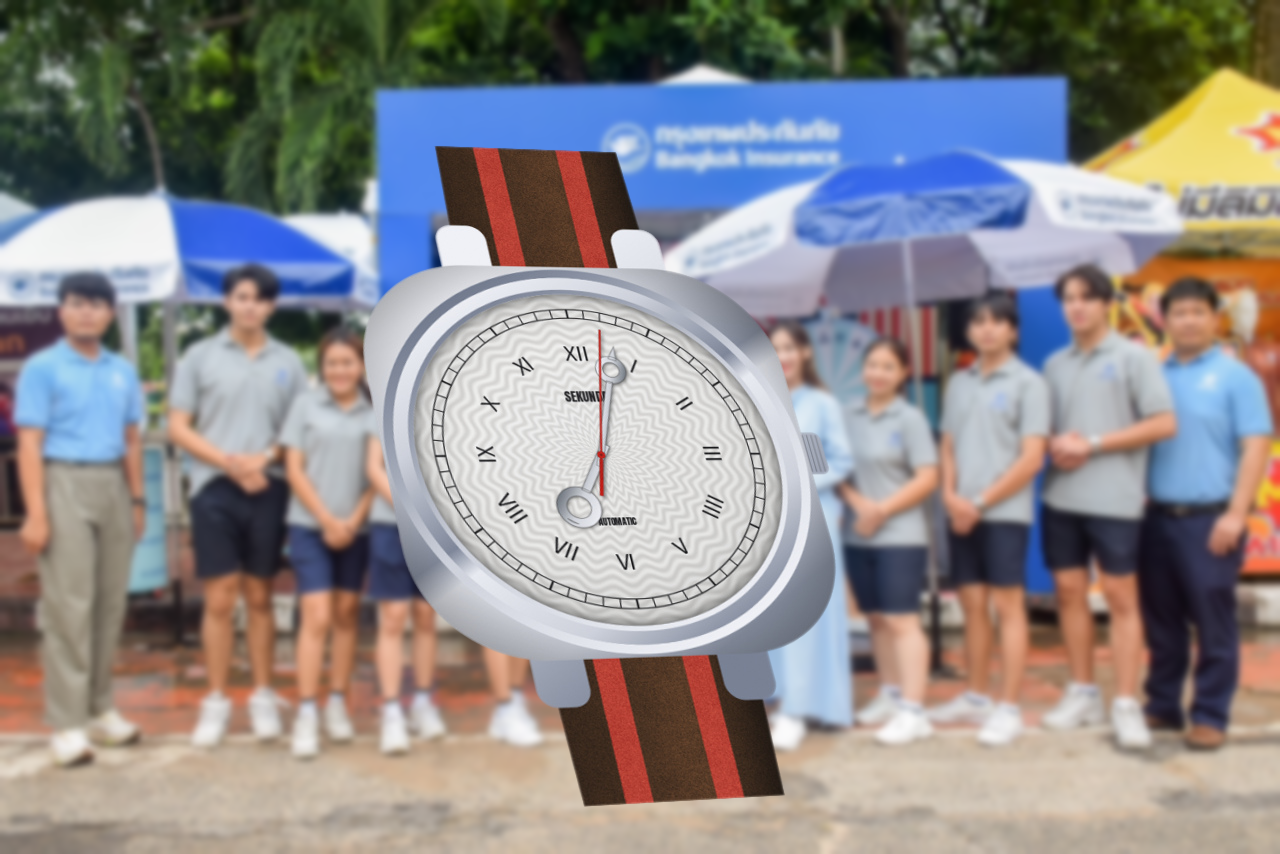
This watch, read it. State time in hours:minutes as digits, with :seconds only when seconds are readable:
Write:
7:03:02
